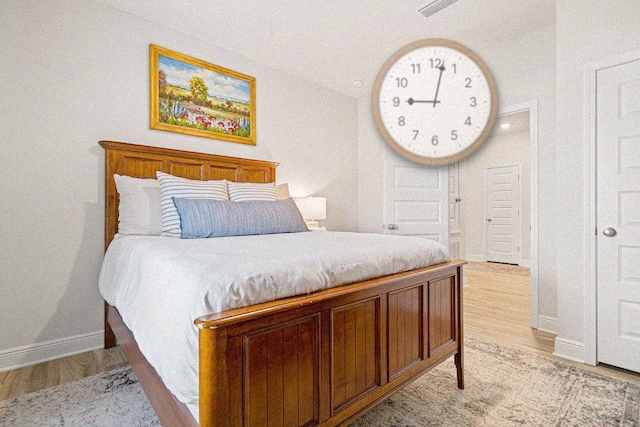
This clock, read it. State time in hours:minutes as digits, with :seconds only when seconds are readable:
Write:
9:02
